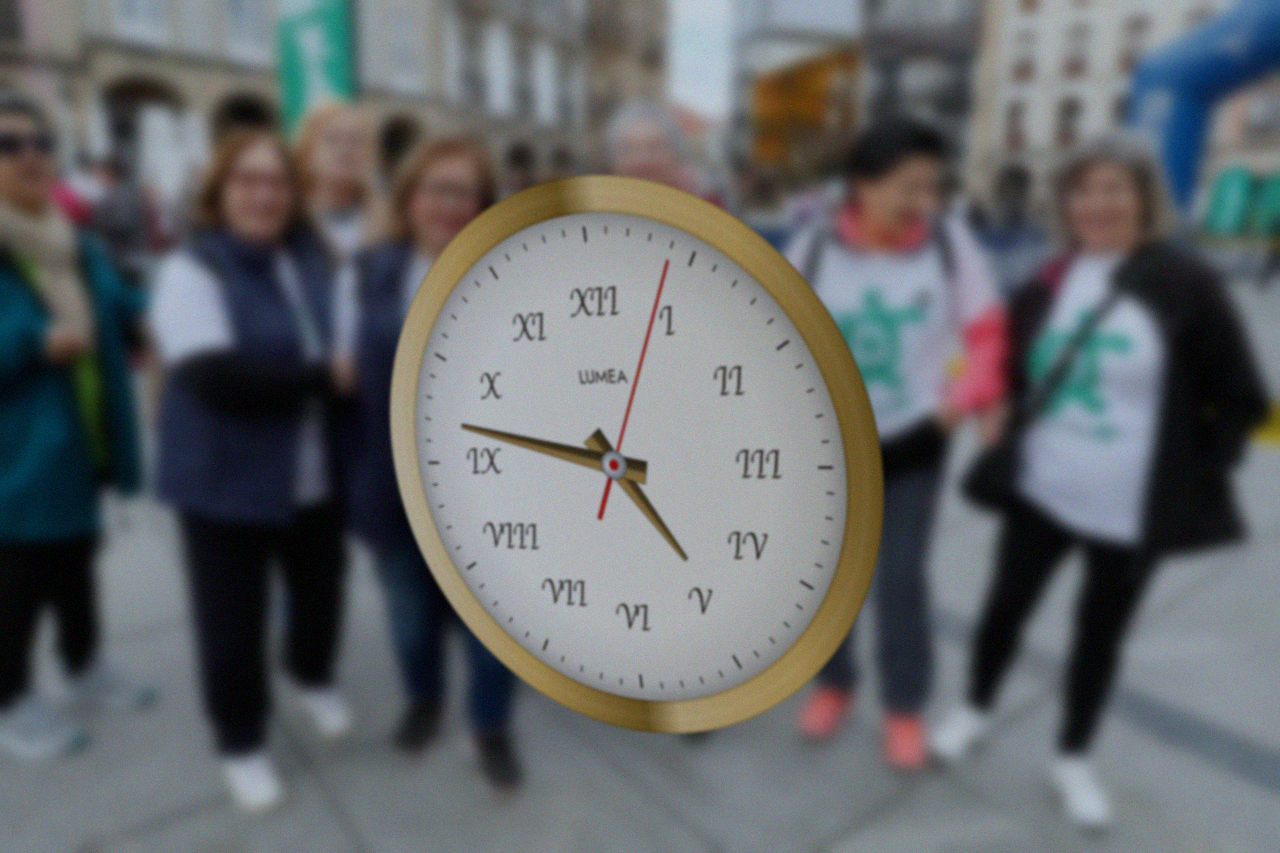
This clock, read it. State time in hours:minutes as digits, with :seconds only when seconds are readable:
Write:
4:47:04
